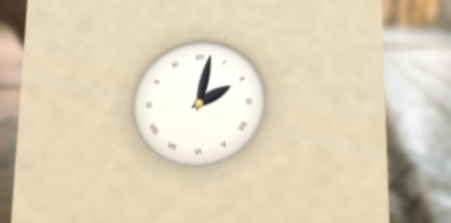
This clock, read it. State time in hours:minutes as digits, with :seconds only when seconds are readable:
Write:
2:02
